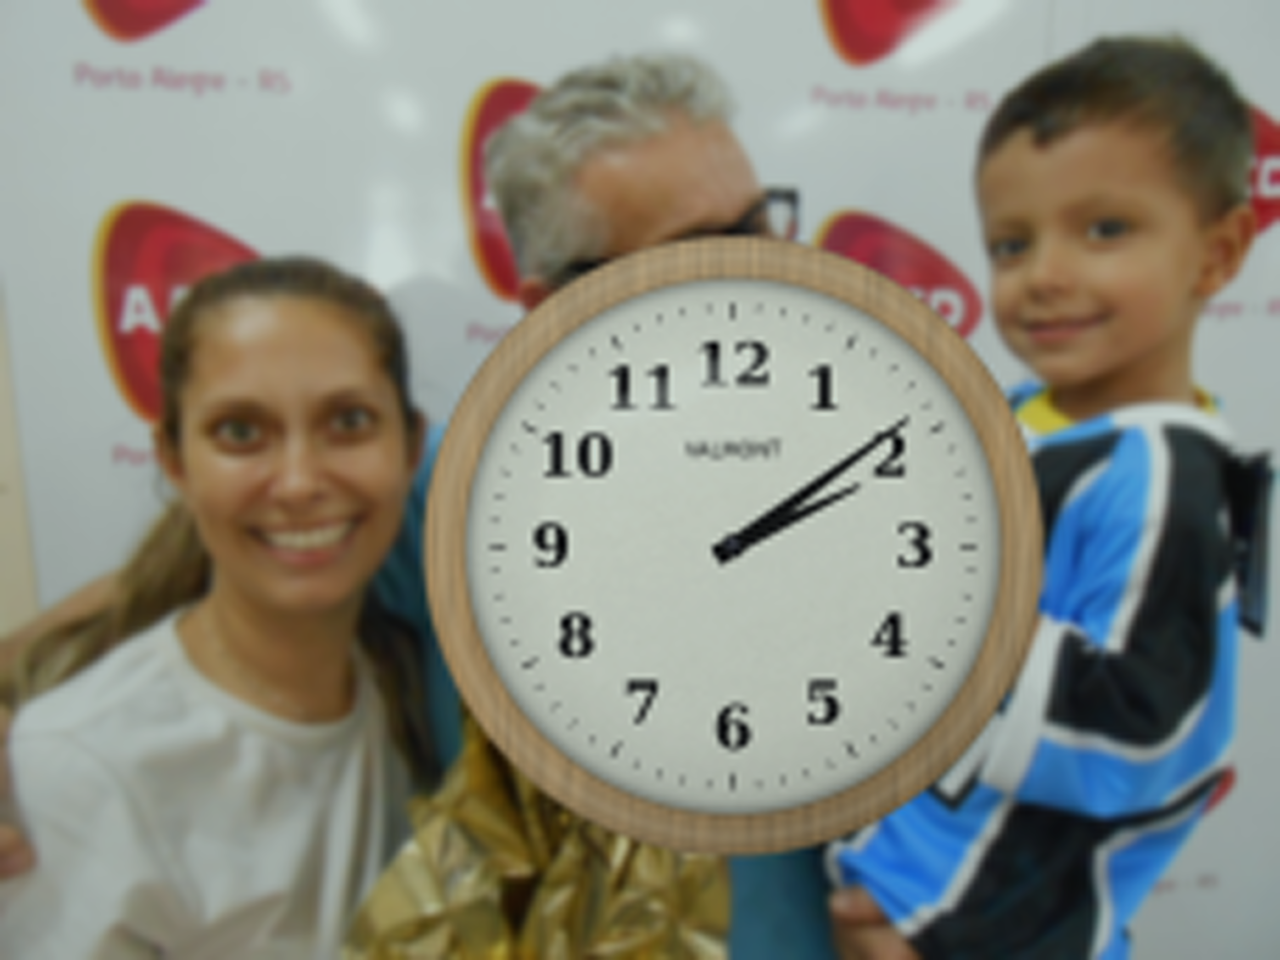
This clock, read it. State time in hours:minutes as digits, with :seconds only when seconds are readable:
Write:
2:09
